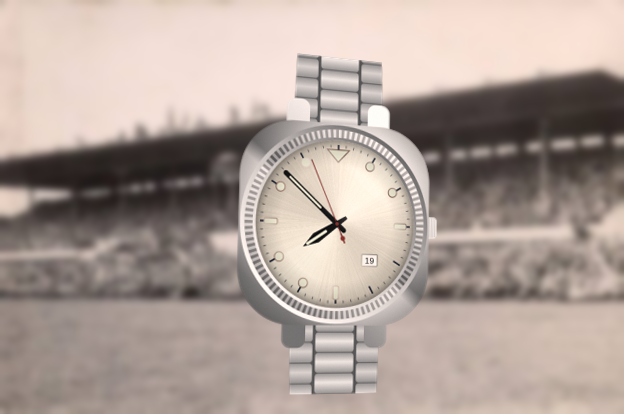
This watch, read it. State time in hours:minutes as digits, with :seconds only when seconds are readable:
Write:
7:51:56
